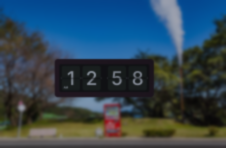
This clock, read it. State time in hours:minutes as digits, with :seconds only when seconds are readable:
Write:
12:58
